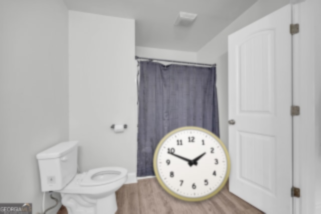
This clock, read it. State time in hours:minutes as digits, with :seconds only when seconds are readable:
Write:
1:49
